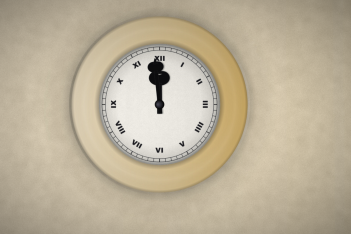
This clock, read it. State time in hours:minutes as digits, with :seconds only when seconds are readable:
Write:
11:59
